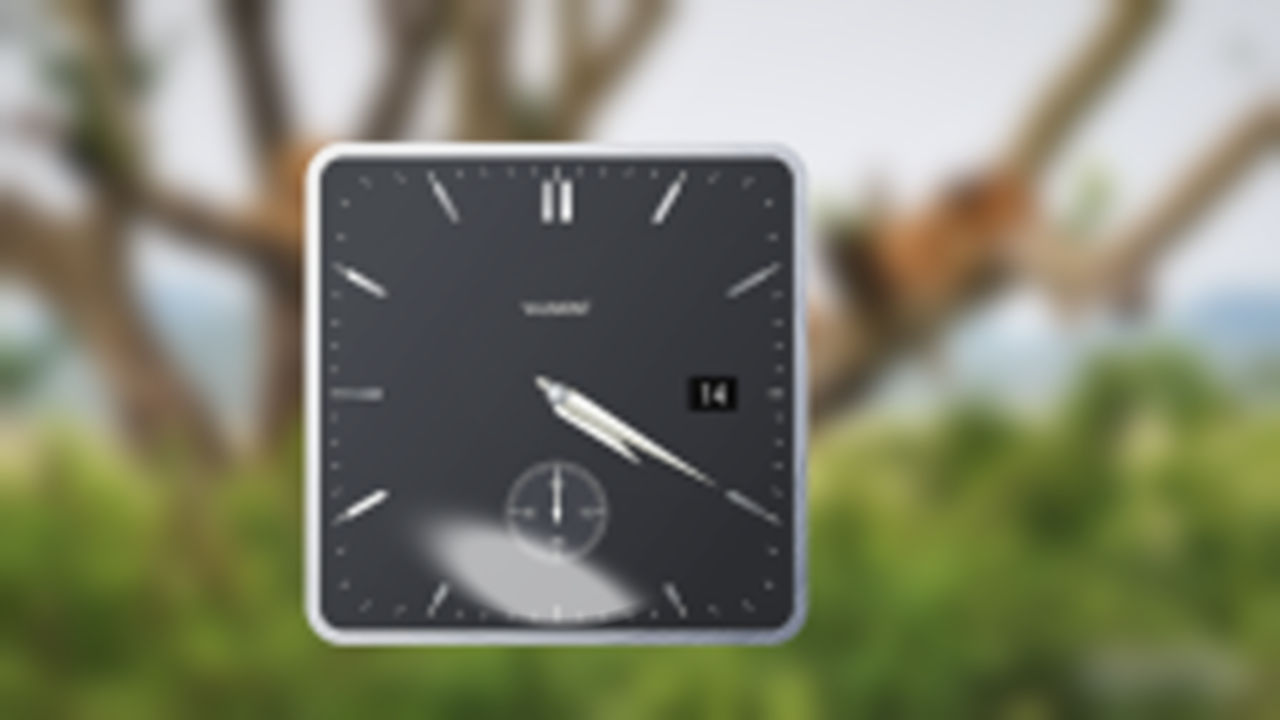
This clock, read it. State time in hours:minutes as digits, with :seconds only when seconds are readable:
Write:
4:20
